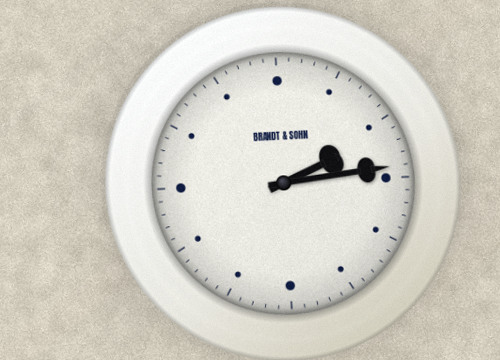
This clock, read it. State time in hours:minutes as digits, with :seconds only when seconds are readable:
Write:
2:14
